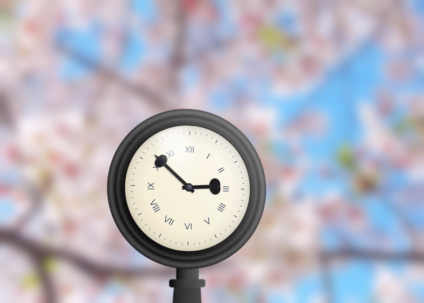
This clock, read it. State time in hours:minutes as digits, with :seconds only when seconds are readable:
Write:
2:52
